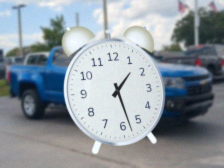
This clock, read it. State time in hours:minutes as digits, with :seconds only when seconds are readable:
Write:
1:28
